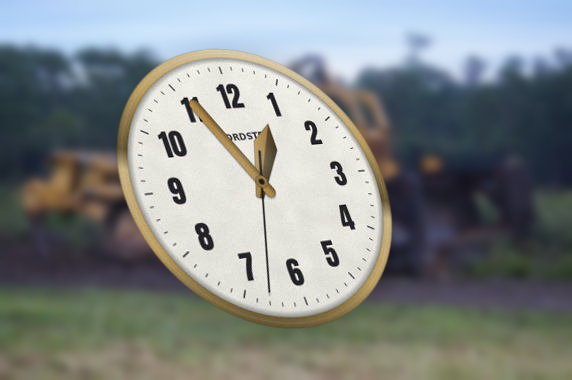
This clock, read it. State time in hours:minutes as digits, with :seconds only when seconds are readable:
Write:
12:55:33
